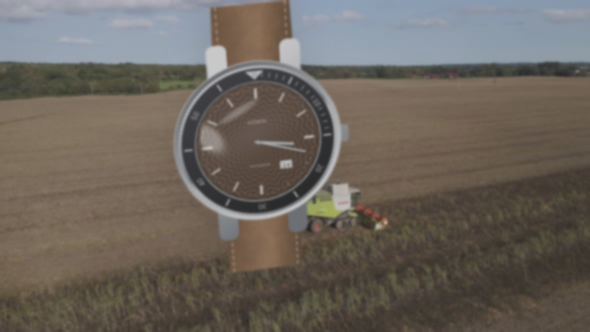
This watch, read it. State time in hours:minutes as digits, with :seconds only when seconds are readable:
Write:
3:18
